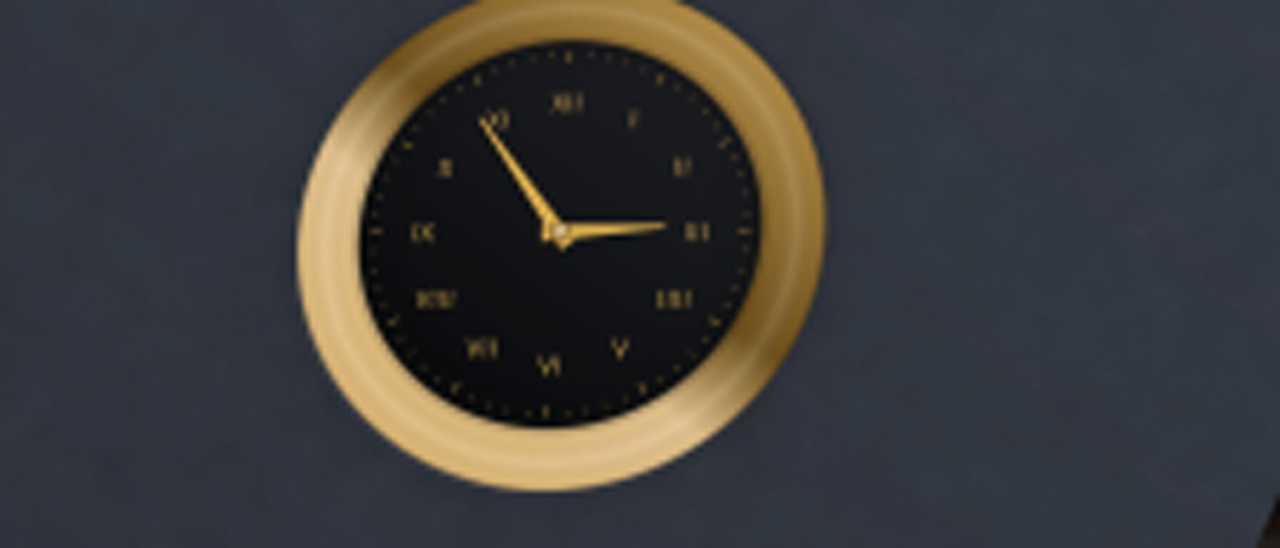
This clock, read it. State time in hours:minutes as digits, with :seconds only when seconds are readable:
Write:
2:54
